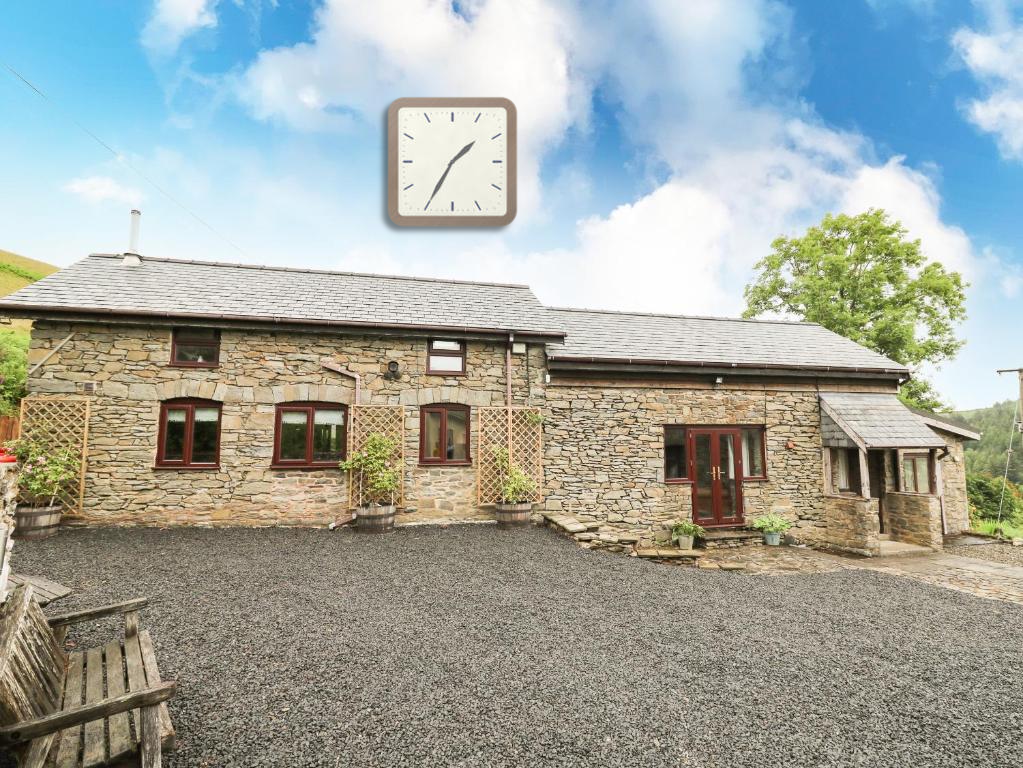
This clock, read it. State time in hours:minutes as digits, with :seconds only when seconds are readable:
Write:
1:35
